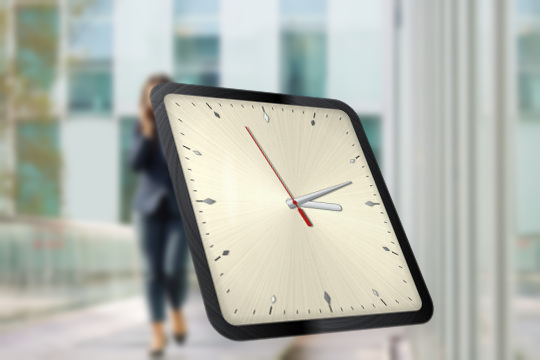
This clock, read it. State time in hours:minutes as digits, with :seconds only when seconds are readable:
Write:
3:11:57
